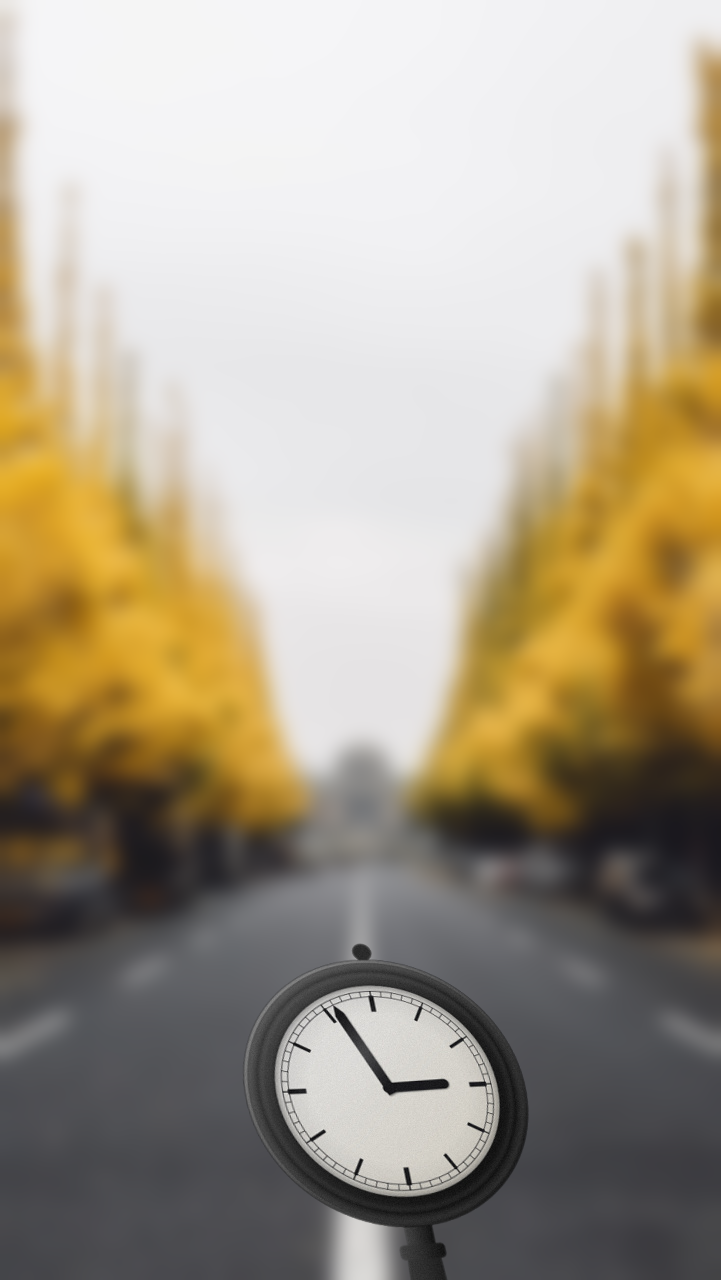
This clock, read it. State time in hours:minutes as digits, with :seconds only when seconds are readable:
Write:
2:56
